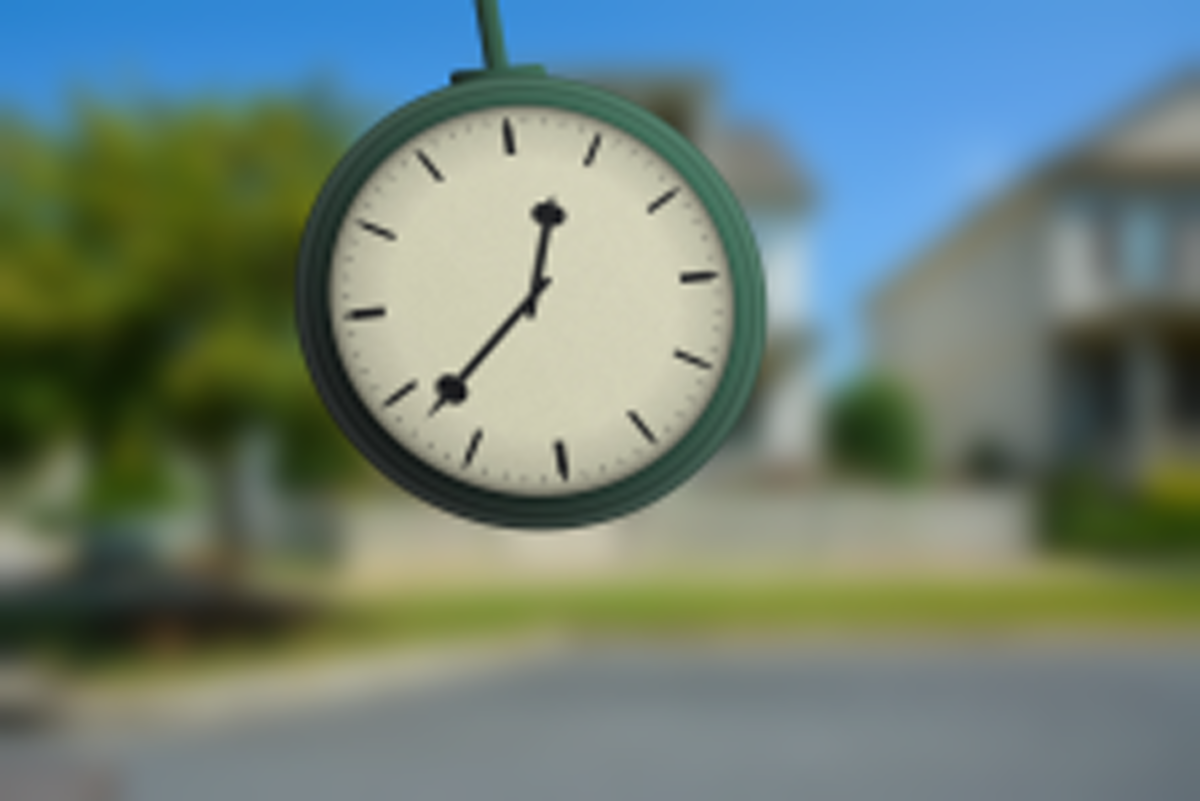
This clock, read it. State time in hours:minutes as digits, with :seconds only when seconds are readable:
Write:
12:38
